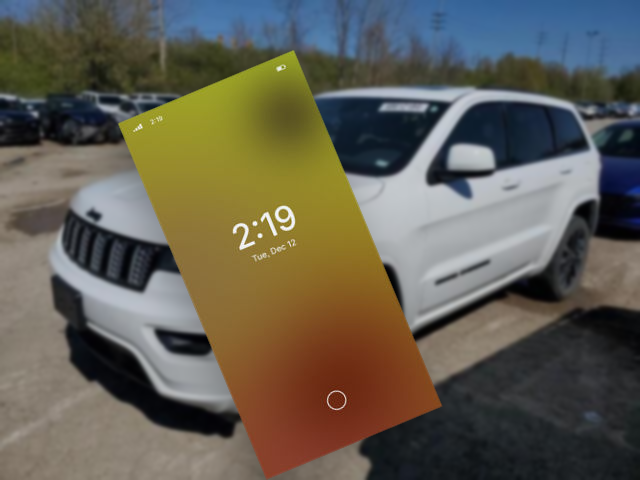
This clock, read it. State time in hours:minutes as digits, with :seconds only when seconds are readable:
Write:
2:19
